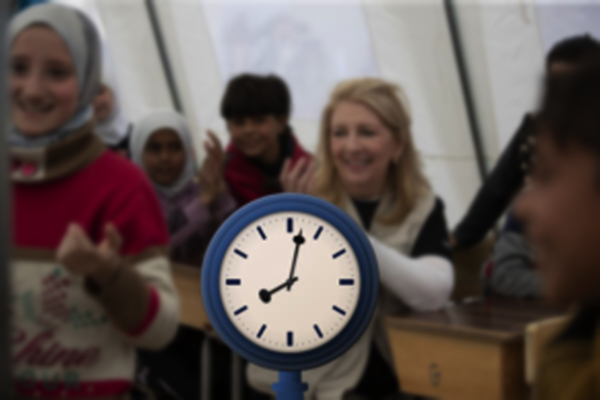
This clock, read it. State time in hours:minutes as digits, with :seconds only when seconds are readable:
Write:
8:02
